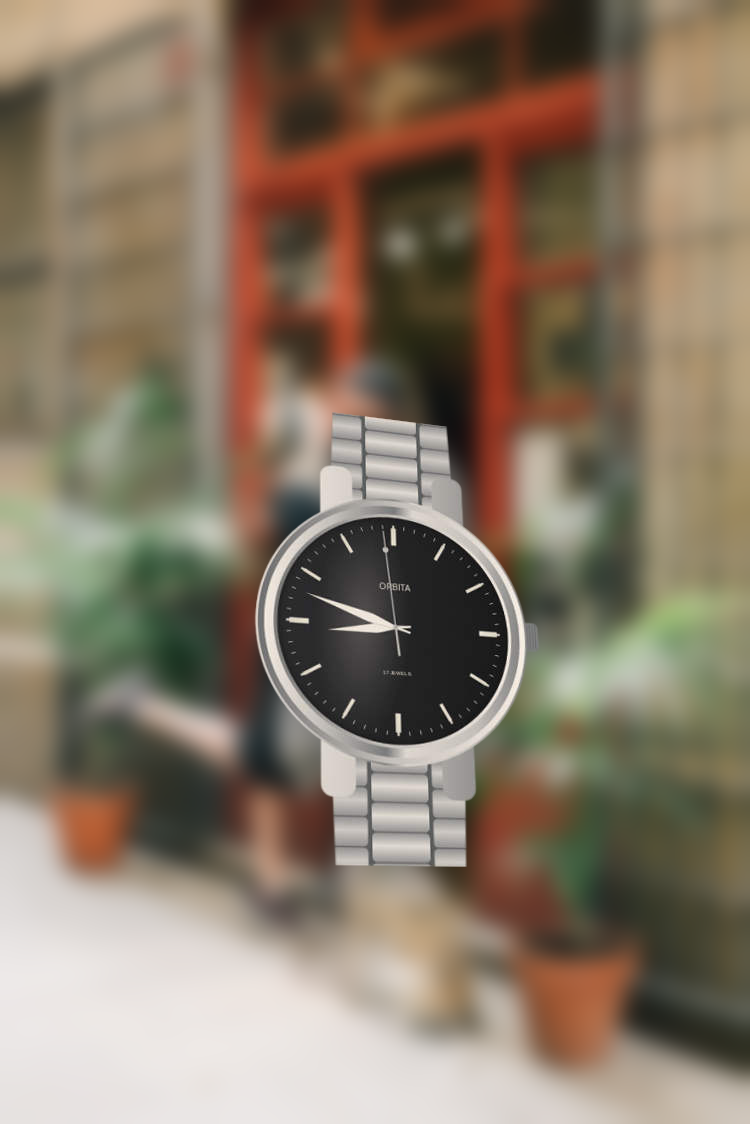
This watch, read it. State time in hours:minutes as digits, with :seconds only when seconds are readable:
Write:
8:47:59
